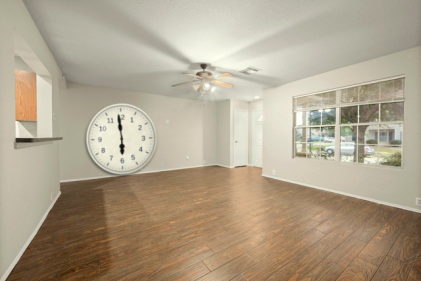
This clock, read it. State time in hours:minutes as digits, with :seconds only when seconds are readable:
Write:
5:59
